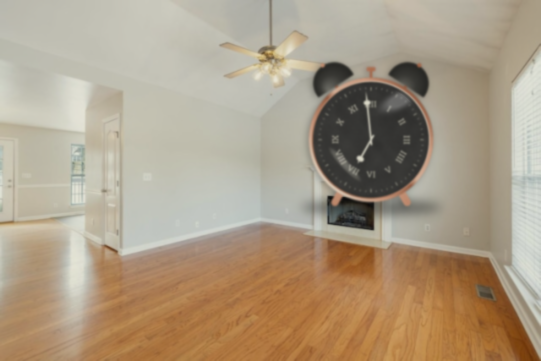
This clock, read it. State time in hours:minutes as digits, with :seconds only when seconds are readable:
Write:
6:59
